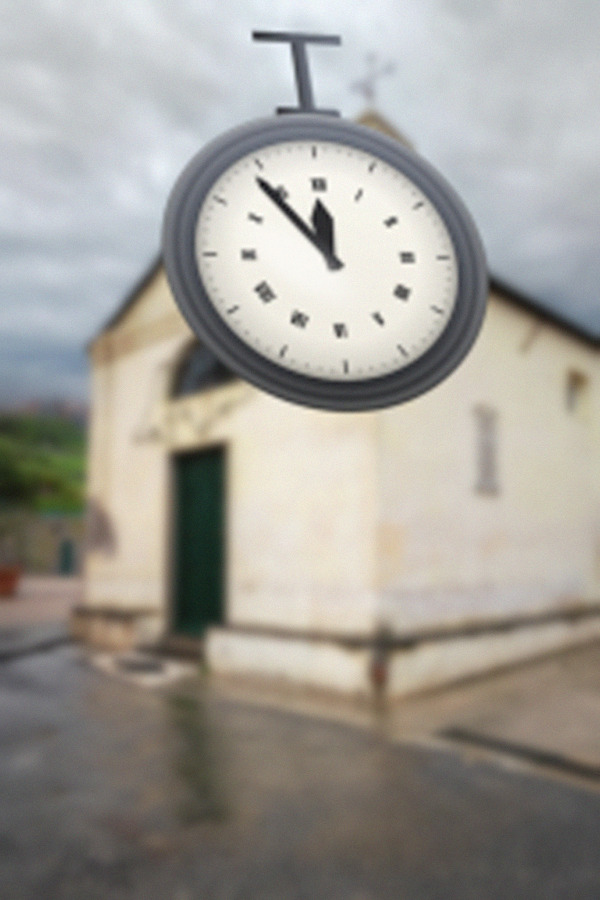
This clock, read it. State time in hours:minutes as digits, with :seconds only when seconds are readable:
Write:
11:54
